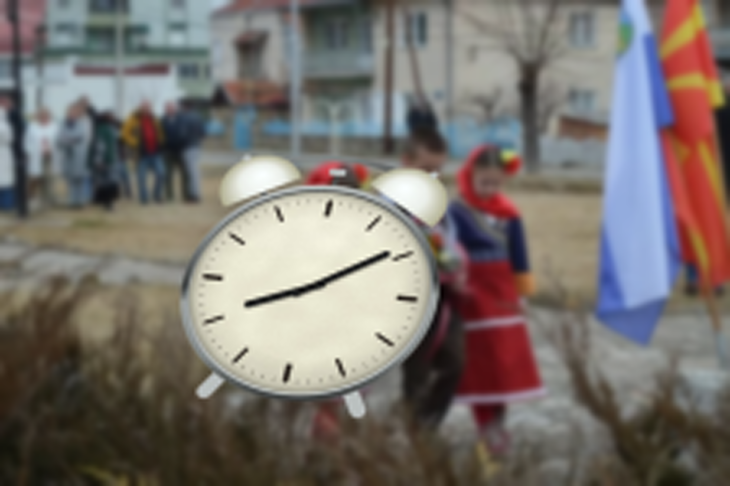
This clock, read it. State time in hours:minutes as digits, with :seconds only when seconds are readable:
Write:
8:09
